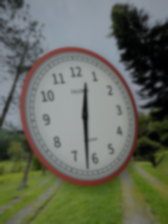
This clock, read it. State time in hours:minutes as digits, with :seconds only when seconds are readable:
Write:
12:32
